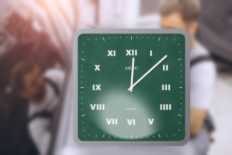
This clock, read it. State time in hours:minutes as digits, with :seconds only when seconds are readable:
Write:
12:08
